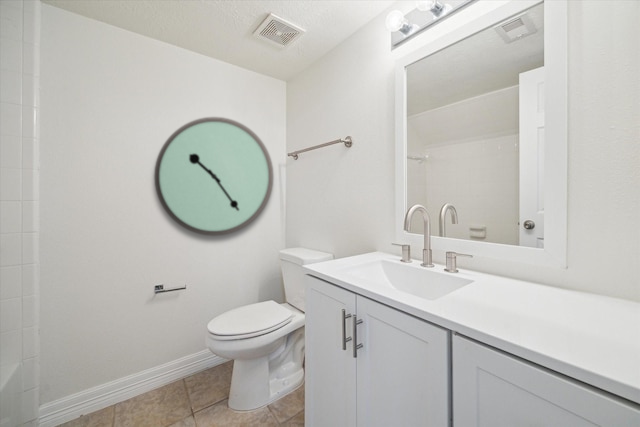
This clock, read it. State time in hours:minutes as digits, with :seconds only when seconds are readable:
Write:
10:24
